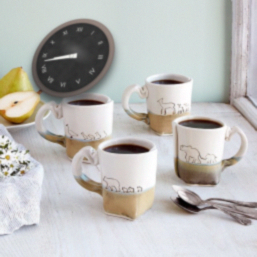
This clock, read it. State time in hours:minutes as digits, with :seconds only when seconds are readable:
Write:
8:43
